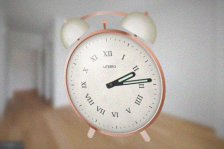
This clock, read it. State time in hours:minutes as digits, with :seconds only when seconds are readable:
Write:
2:14
